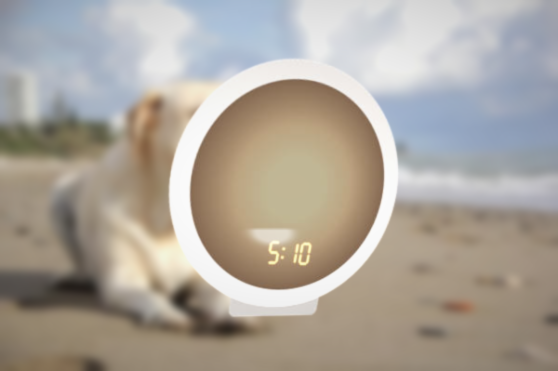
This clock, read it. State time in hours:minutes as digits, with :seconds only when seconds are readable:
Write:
5:10
